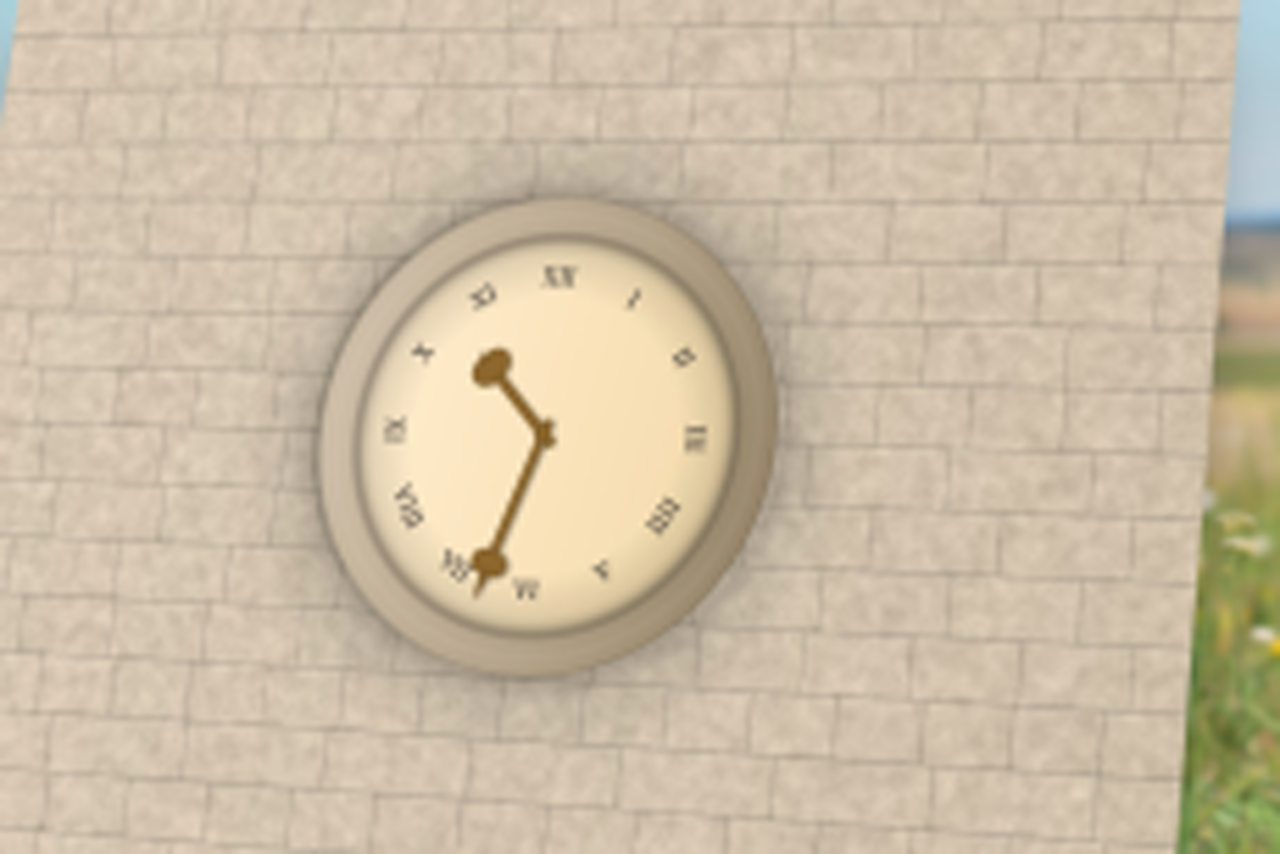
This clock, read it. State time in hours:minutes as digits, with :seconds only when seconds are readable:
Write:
10:33
